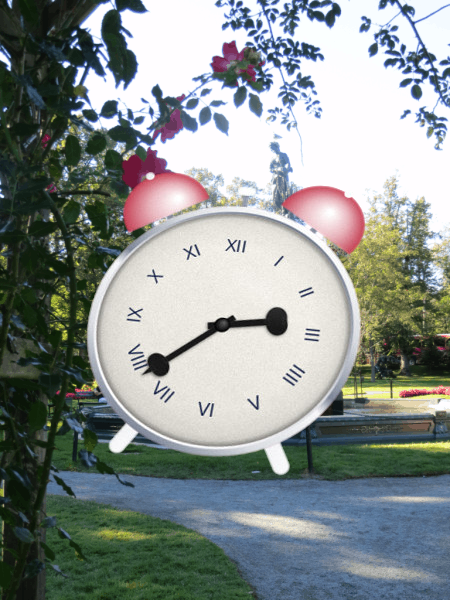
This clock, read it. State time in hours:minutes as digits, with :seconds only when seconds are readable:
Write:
2:38
